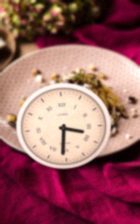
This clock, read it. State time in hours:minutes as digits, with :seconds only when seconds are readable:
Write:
3:31
